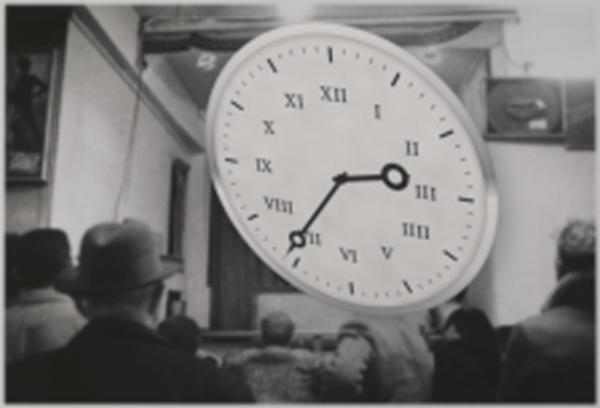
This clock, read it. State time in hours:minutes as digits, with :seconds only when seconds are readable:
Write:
2:36
